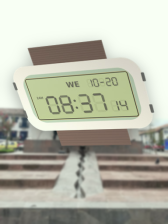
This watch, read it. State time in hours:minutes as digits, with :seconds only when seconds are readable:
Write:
8:37:14
